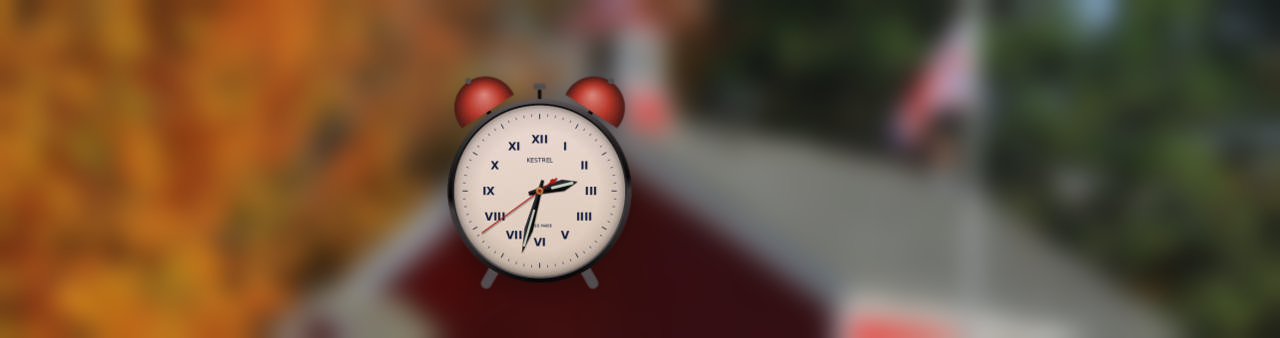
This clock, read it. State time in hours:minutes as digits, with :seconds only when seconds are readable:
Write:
2:32:39
